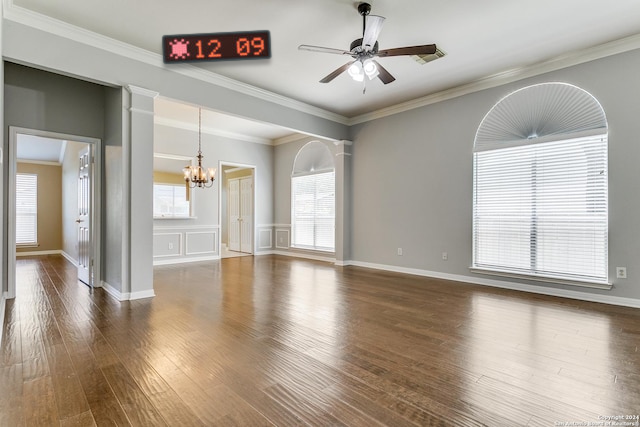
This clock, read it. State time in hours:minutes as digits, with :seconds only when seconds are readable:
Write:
12:09
